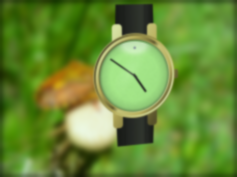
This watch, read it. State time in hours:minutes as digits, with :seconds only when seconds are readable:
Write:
4:51
